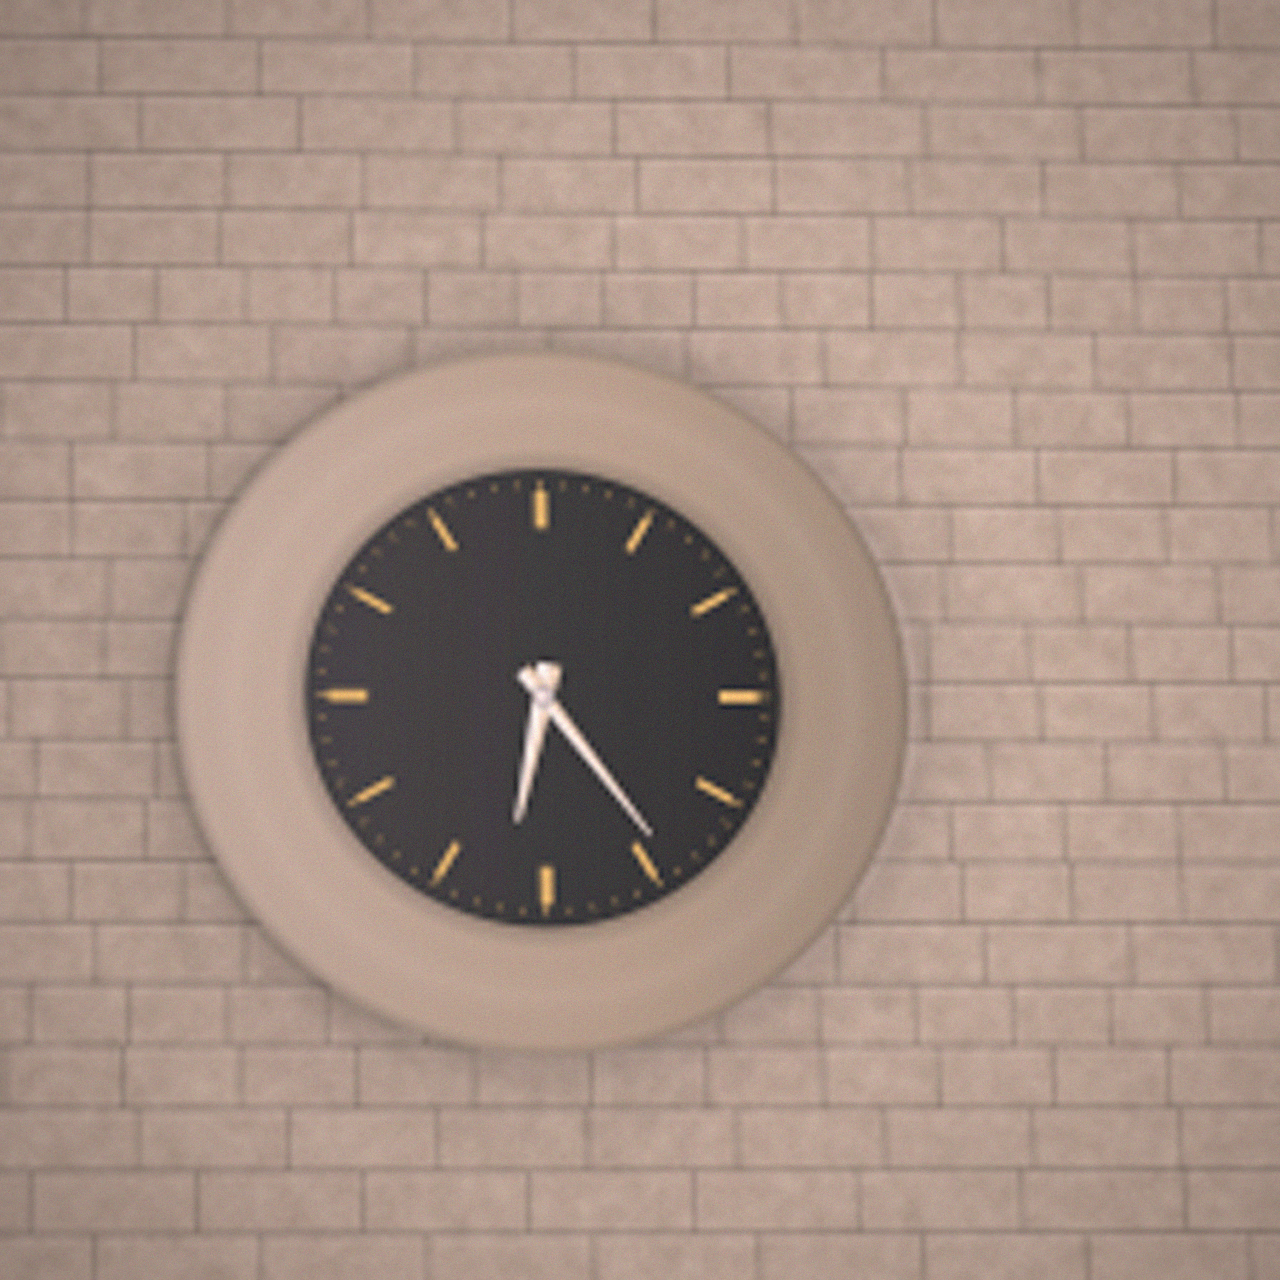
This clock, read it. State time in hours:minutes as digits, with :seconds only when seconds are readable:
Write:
6:24
